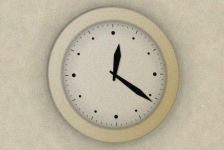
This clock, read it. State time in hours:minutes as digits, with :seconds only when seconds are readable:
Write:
12:21
